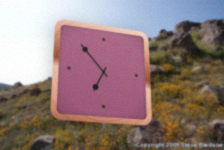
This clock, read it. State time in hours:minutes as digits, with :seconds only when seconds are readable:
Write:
6:53
